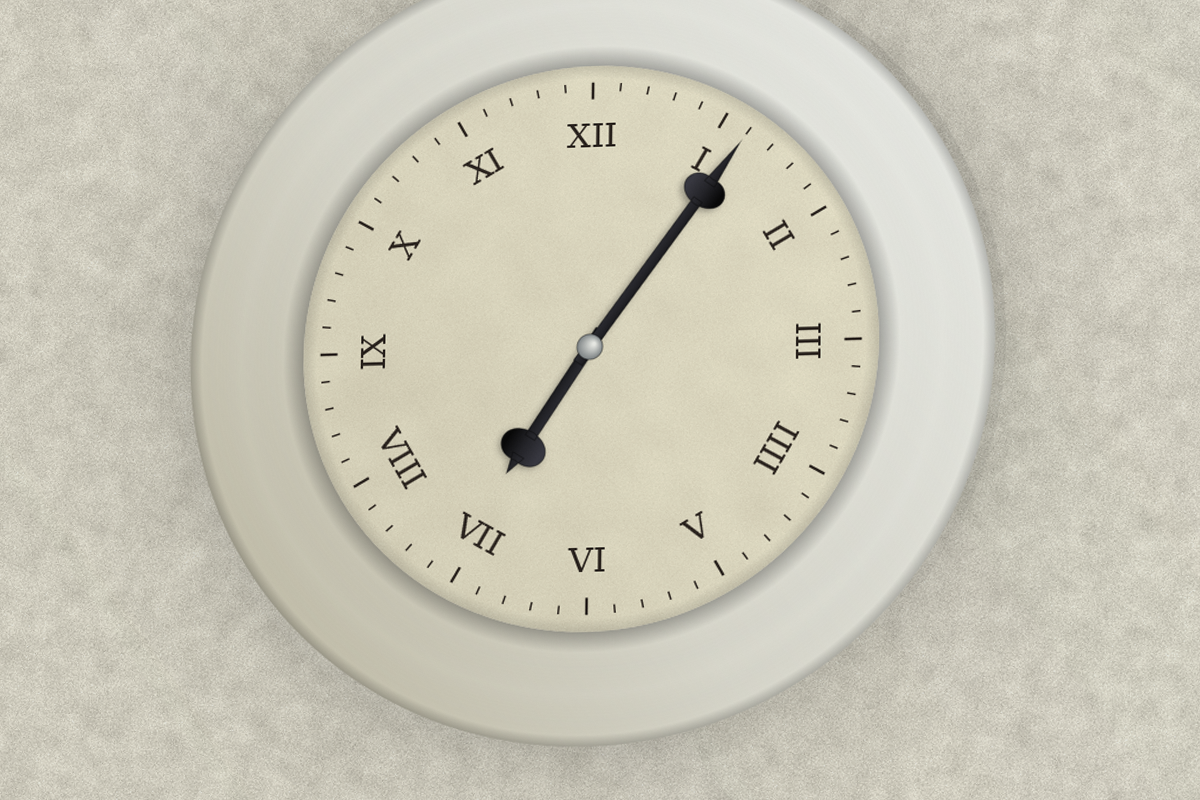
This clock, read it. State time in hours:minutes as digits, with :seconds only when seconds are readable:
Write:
7:06
